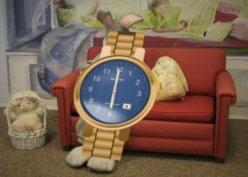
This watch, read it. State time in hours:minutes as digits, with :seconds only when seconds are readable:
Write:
6:00
